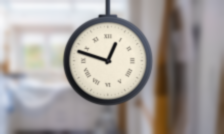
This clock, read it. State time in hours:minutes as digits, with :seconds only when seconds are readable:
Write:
12:48
